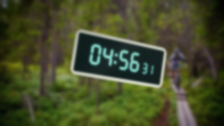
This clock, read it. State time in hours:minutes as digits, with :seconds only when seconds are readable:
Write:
4:56
